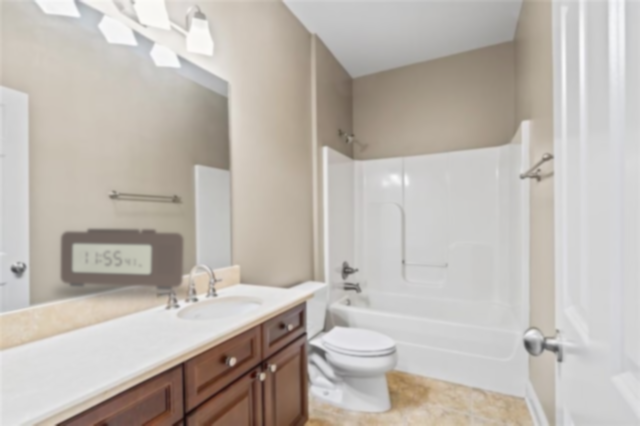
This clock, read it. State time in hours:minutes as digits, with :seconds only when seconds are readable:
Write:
11:55
